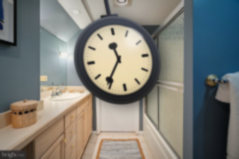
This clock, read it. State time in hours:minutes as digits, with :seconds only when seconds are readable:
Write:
11:36
